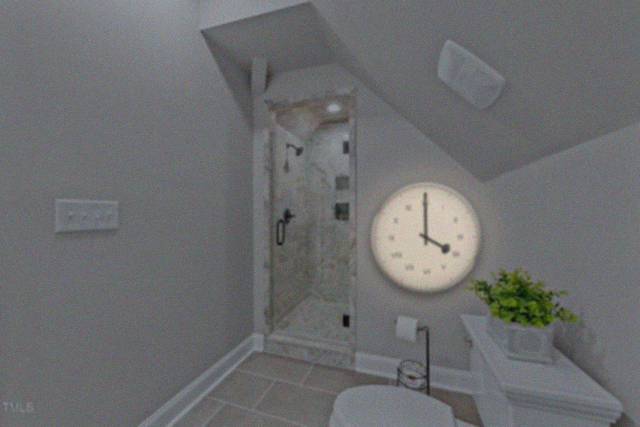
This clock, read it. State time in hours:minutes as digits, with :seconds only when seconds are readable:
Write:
4:00
